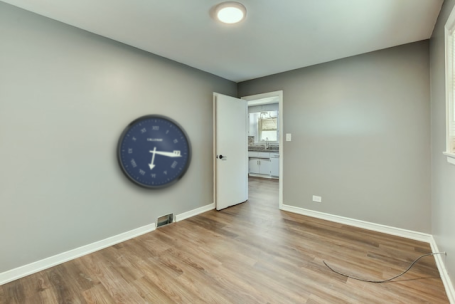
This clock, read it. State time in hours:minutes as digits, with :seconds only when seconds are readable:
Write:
6:16
